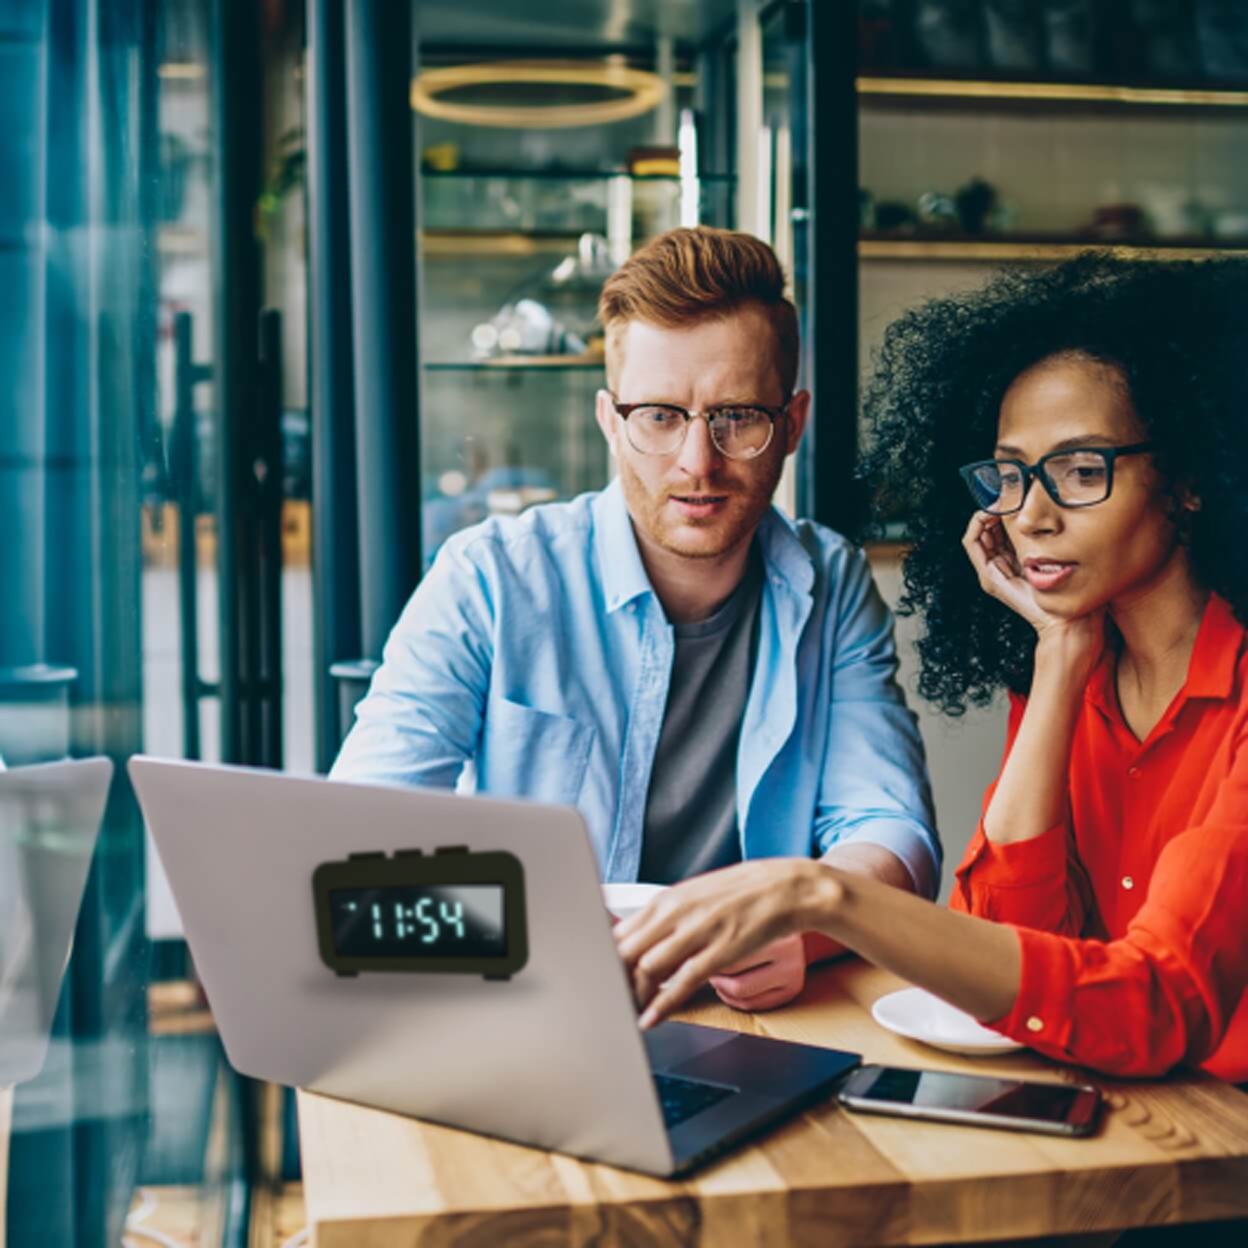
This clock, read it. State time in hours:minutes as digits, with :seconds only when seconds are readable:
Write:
11:54
